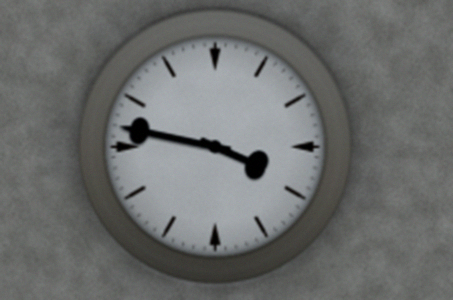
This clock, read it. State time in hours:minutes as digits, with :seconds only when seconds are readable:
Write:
3:47
